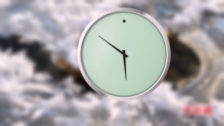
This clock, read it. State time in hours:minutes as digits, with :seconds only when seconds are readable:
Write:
5:51
